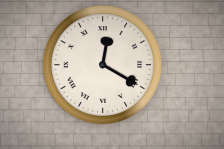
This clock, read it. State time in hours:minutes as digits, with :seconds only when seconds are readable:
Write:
12:20
